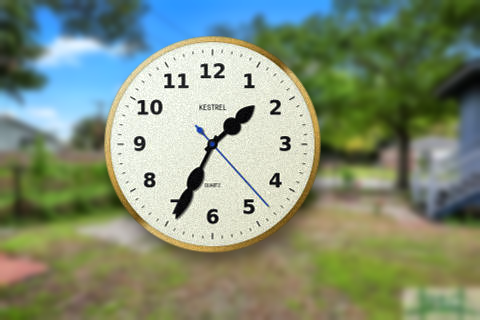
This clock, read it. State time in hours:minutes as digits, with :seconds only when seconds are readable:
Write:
1:34:23
